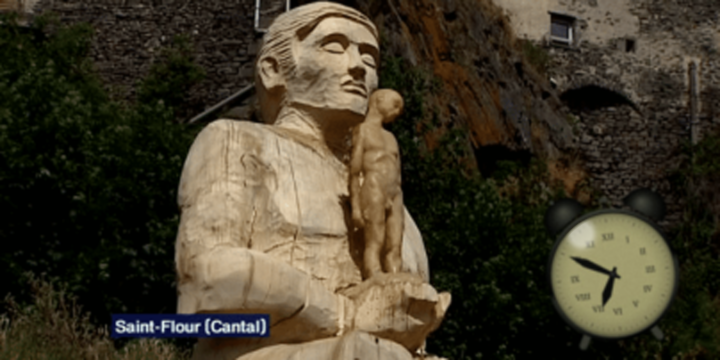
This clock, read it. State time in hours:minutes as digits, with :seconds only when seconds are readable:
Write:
6:50
